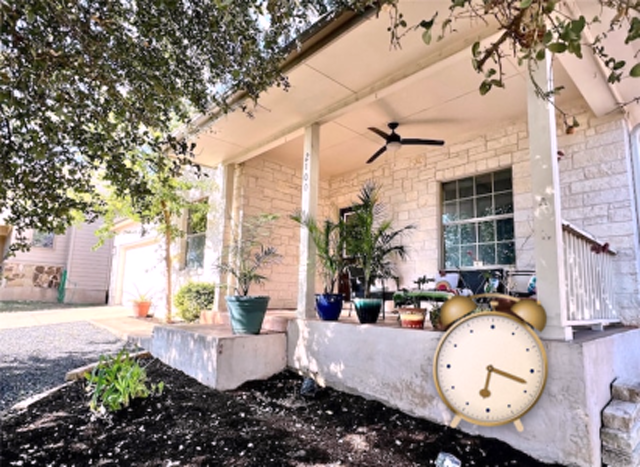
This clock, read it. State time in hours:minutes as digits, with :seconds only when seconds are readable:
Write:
6:18
